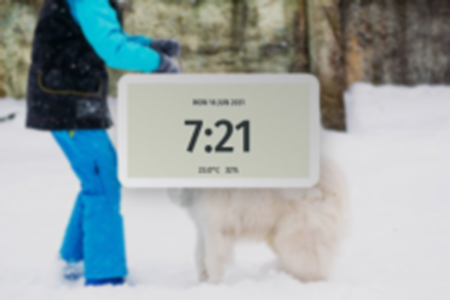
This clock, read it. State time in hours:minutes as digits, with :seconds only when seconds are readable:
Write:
7:21
